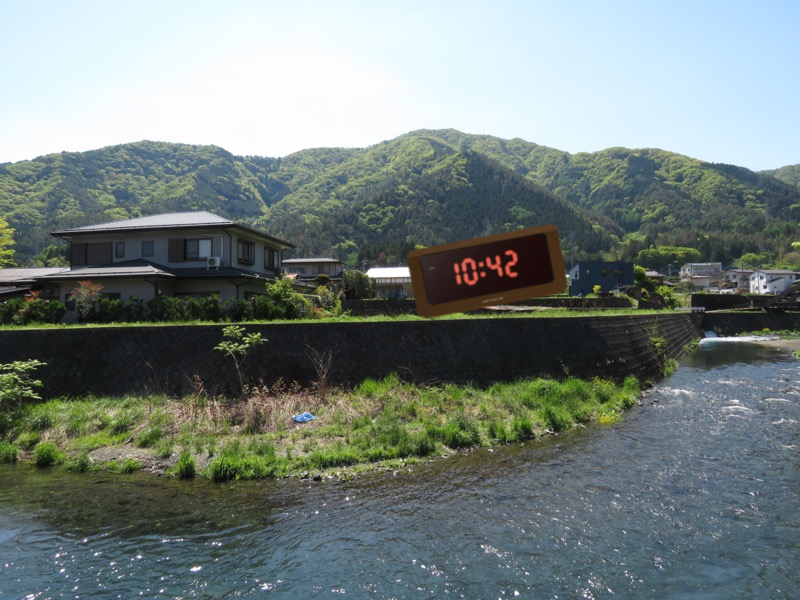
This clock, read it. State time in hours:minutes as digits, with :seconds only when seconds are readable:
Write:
10:42
